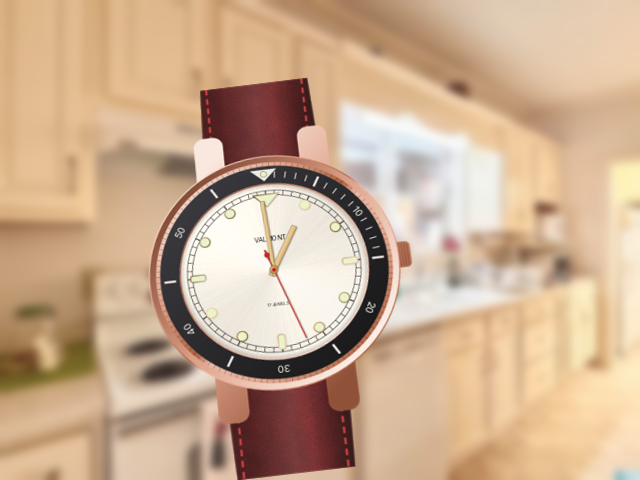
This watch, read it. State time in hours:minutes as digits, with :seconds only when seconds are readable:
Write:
12:59:27
